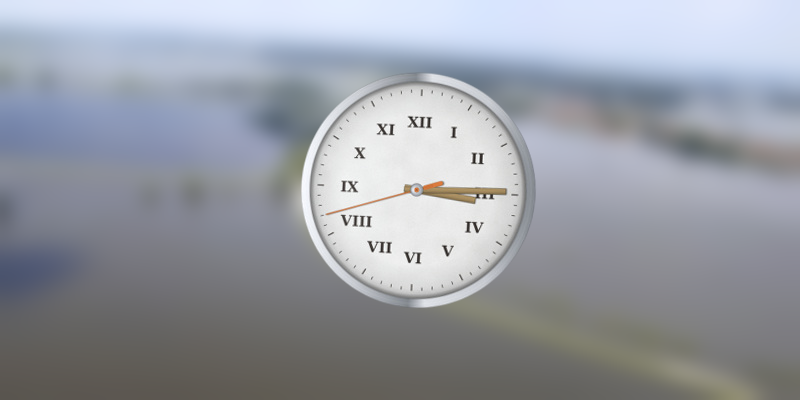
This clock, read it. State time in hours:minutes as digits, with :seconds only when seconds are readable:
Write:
3:14:42
